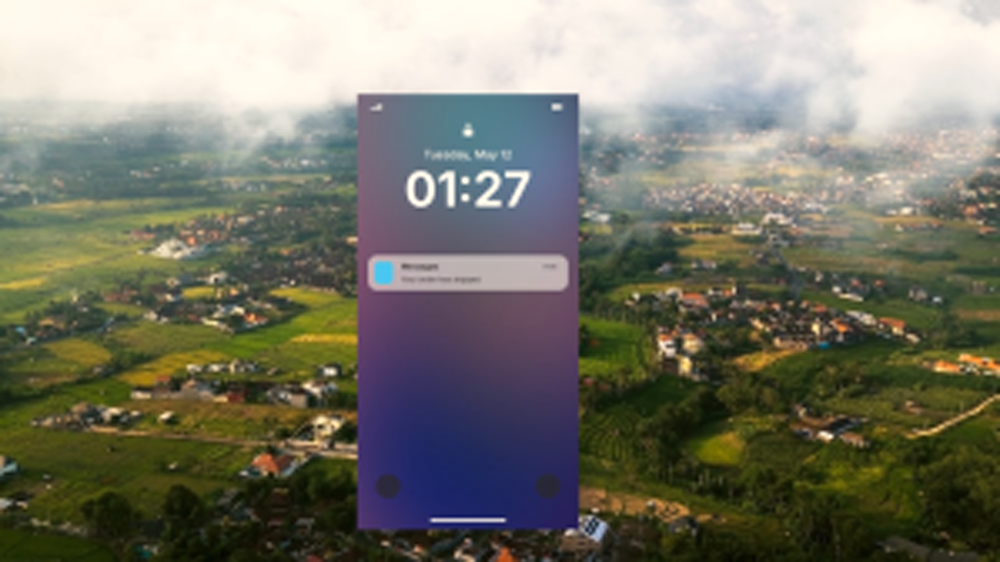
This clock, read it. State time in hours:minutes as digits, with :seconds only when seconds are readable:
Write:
1:27
